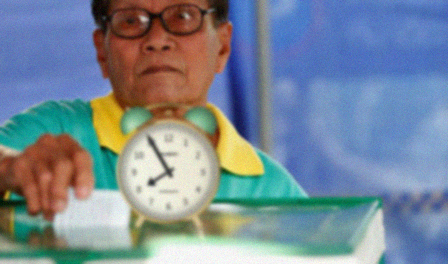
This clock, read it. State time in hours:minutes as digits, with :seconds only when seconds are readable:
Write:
7:55
